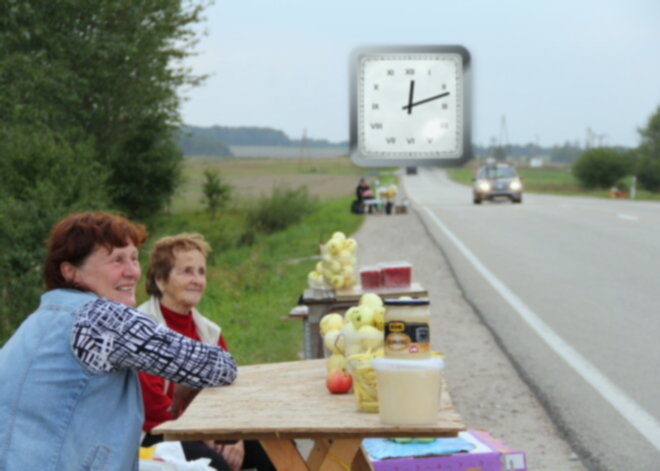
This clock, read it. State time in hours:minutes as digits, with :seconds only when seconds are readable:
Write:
12:12
